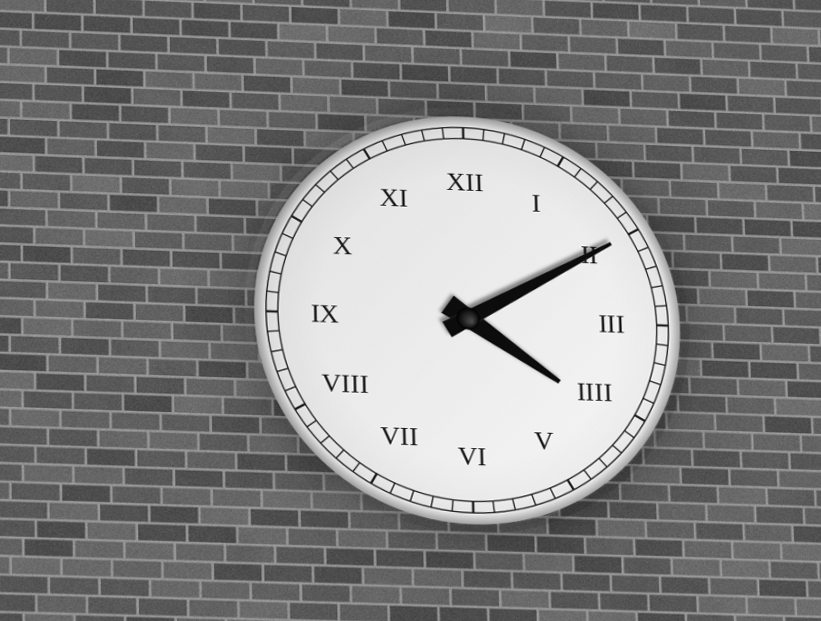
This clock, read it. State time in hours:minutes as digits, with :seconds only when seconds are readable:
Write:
4:10
